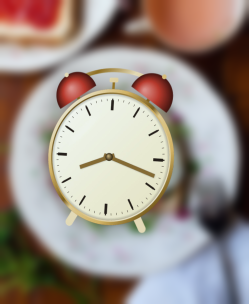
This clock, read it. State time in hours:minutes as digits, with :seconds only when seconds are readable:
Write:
8:18
